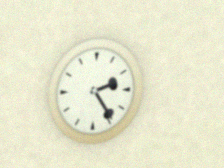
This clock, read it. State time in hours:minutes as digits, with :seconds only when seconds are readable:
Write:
2:24
